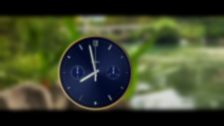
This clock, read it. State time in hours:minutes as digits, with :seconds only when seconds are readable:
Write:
7:58
